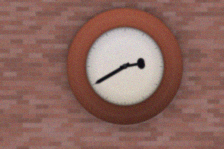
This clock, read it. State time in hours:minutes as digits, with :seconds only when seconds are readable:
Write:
2:40
